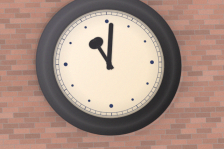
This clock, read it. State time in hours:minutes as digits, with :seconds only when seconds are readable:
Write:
11:01
